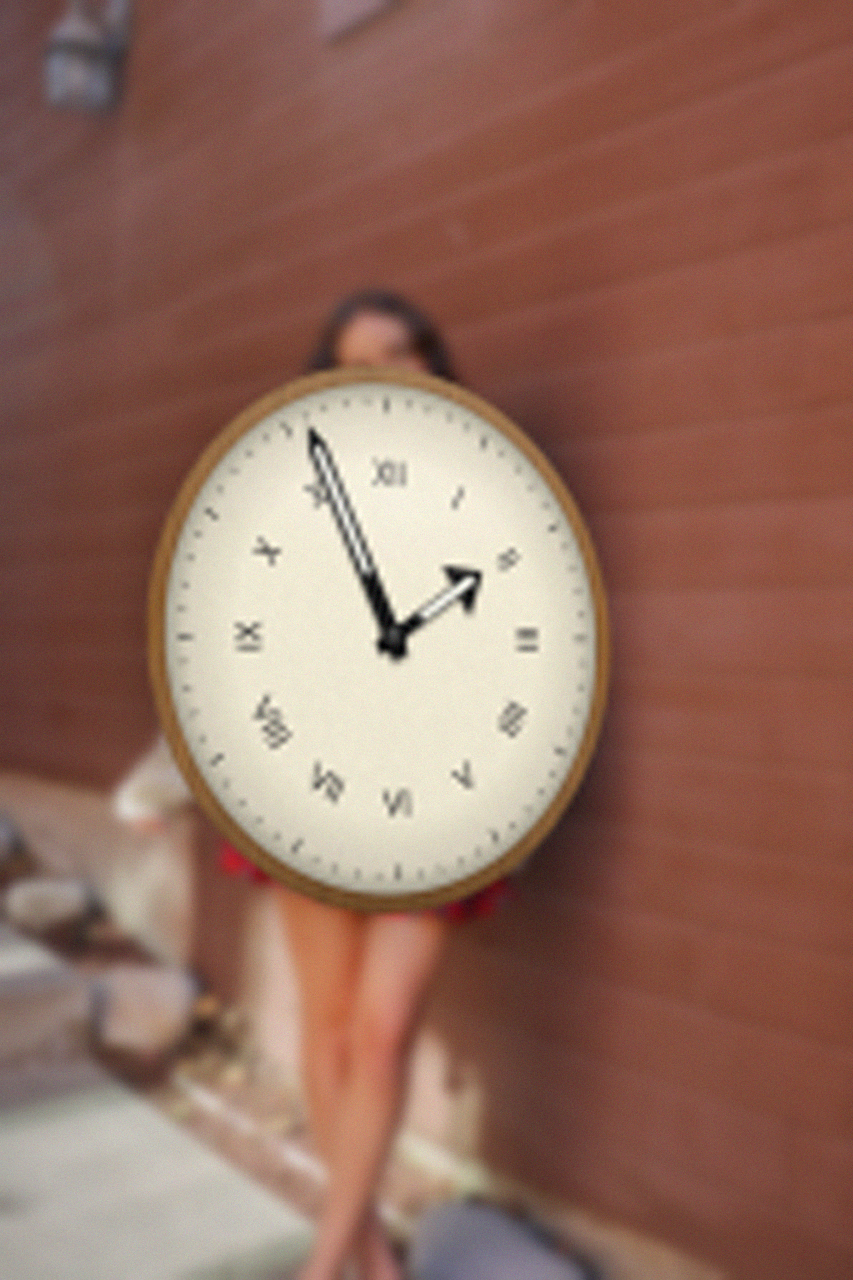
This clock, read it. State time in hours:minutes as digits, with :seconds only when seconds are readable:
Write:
1:56
